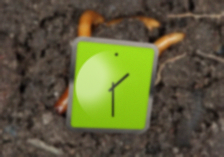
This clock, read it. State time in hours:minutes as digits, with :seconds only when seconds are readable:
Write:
1:29
